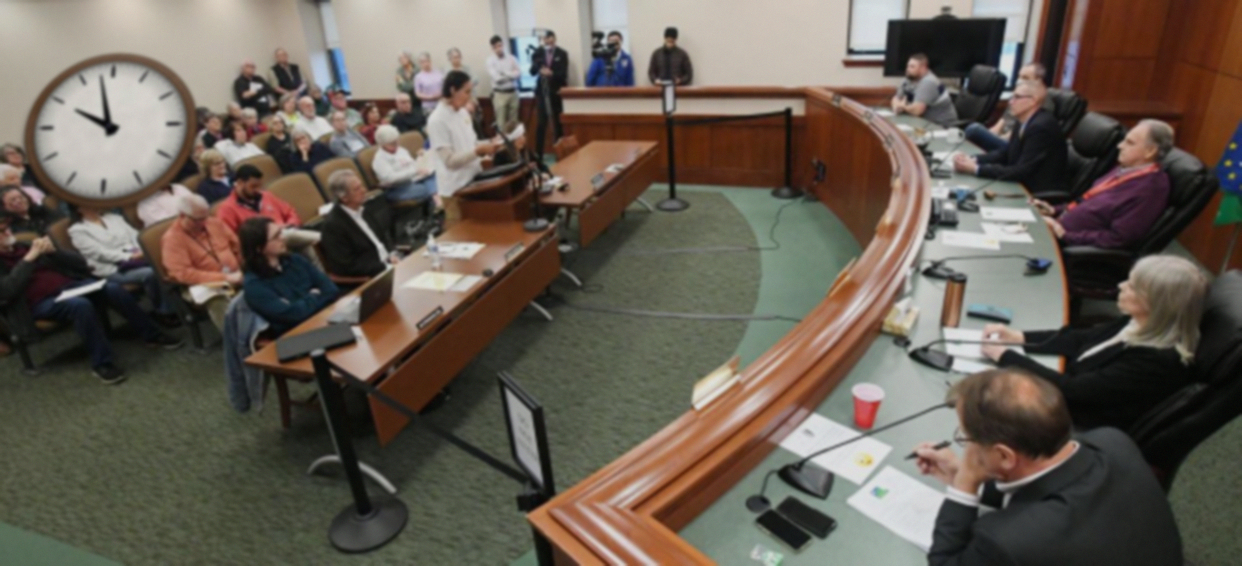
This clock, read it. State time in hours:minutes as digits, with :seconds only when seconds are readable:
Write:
9:58
